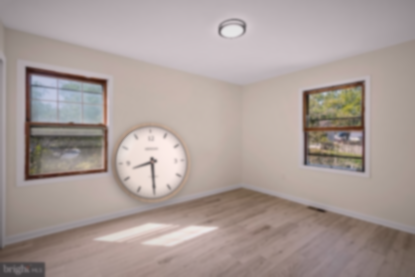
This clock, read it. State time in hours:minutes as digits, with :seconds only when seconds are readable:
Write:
8:30
